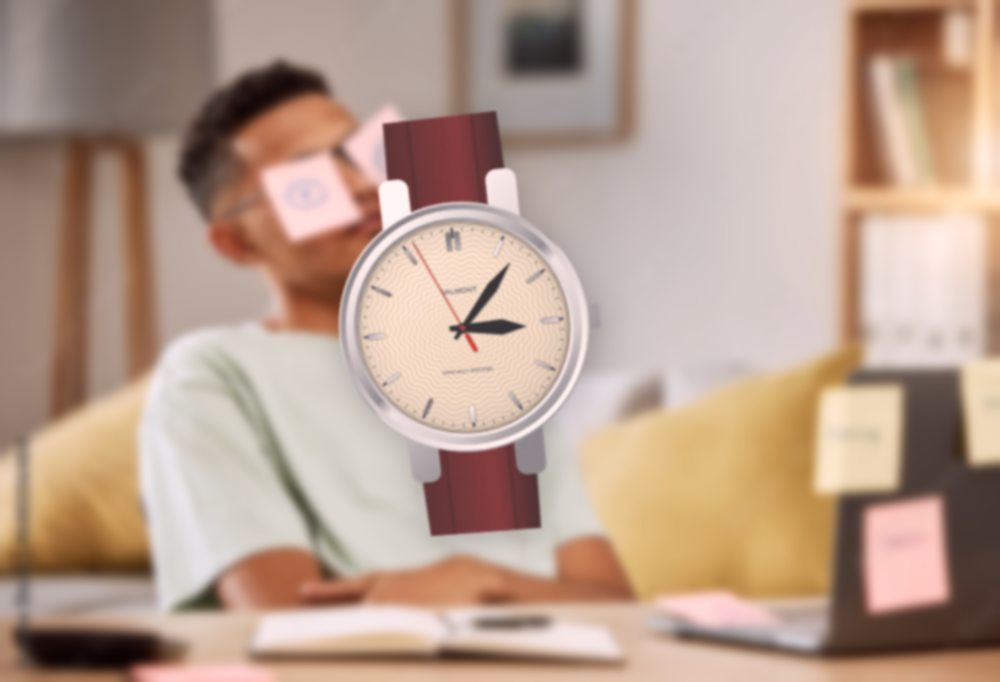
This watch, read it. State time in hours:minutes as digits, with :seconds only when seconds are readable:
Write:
3:06:56
